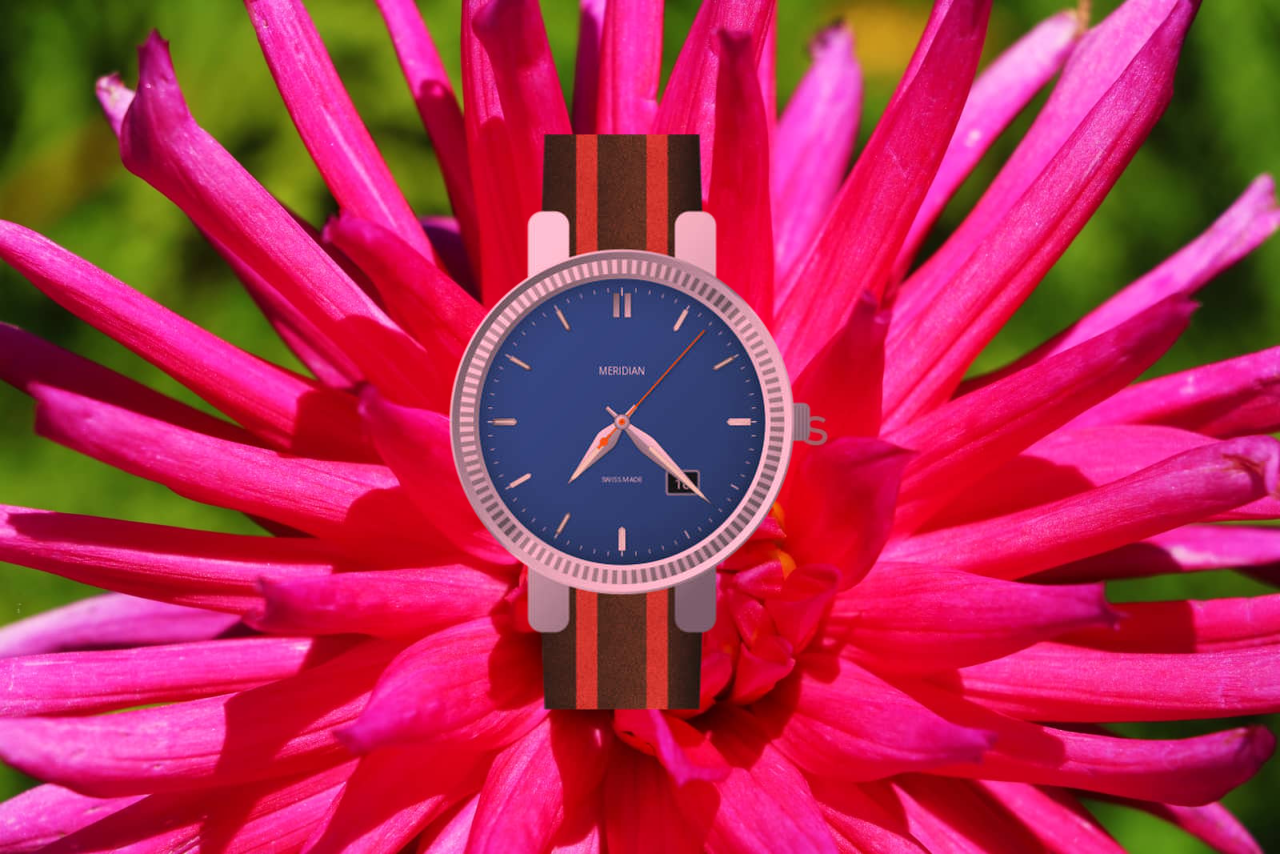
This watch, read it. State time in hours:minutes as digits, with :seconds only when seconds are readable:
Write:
7:22:07
